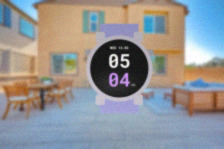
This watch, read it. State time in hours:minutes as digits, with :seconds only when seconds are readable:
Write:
5:04
